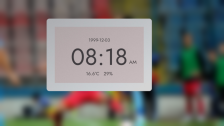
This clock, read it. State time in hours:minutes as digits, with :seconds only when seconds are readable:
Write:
8:18
